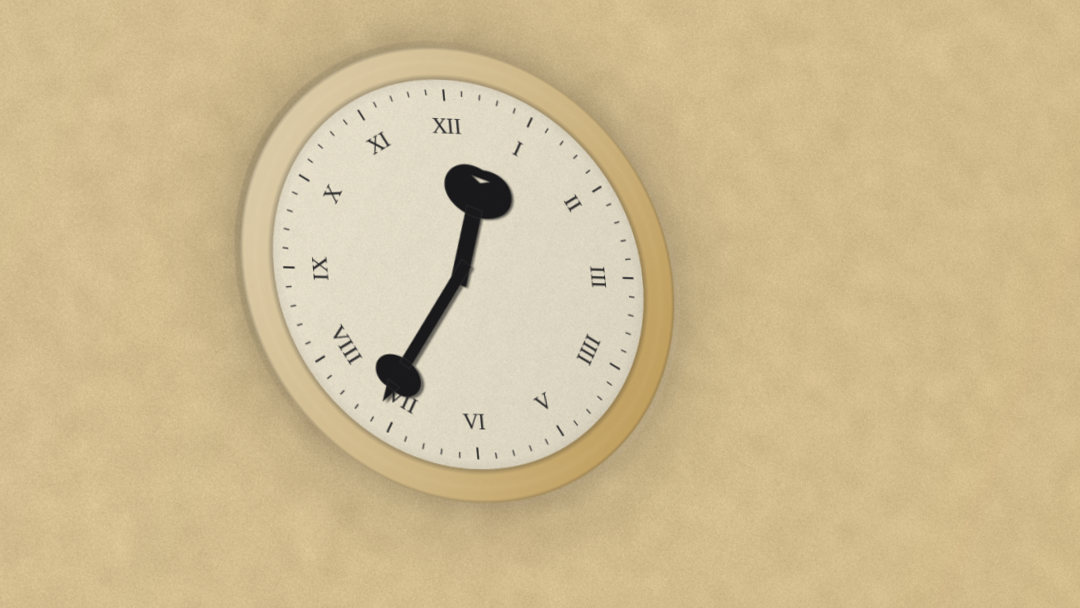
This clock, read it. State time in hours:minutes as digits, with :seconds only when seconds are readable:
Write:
12:36
